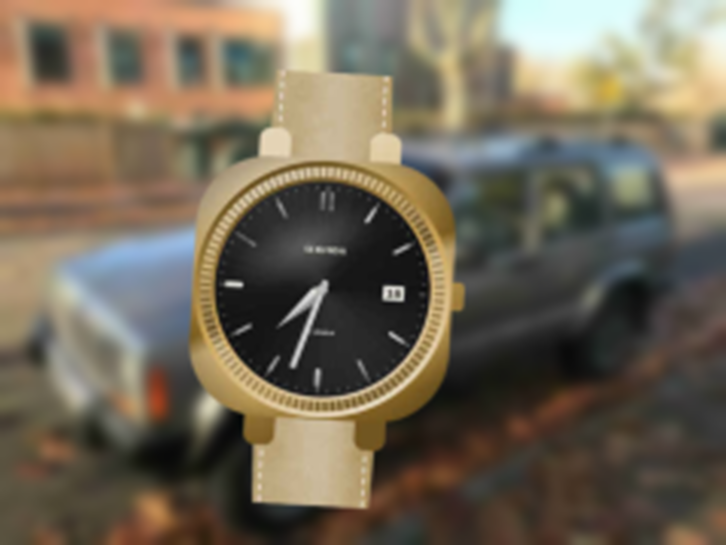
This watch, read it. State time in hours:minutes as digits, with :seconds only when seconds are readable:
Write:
7:33
